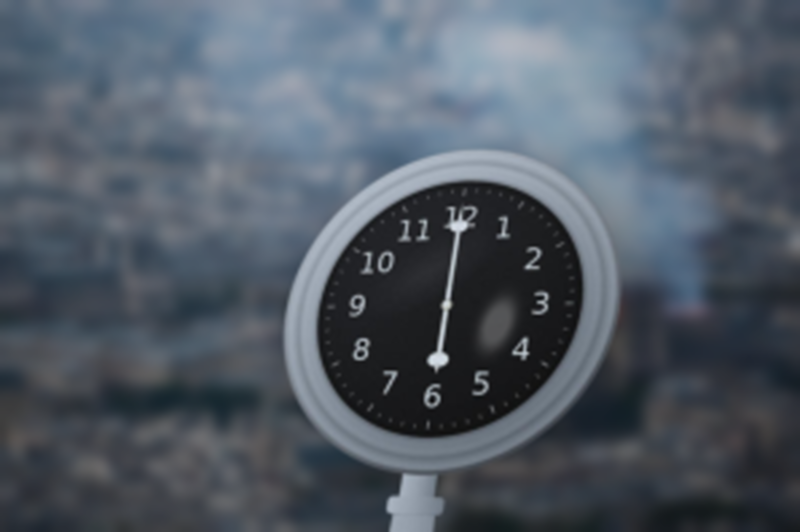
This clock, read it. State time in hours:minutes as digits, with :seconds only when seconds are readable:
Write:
6:00
